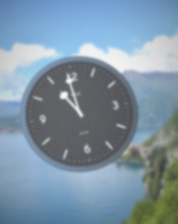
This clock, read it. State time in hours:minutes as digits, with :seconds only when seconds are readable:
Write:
10:59
